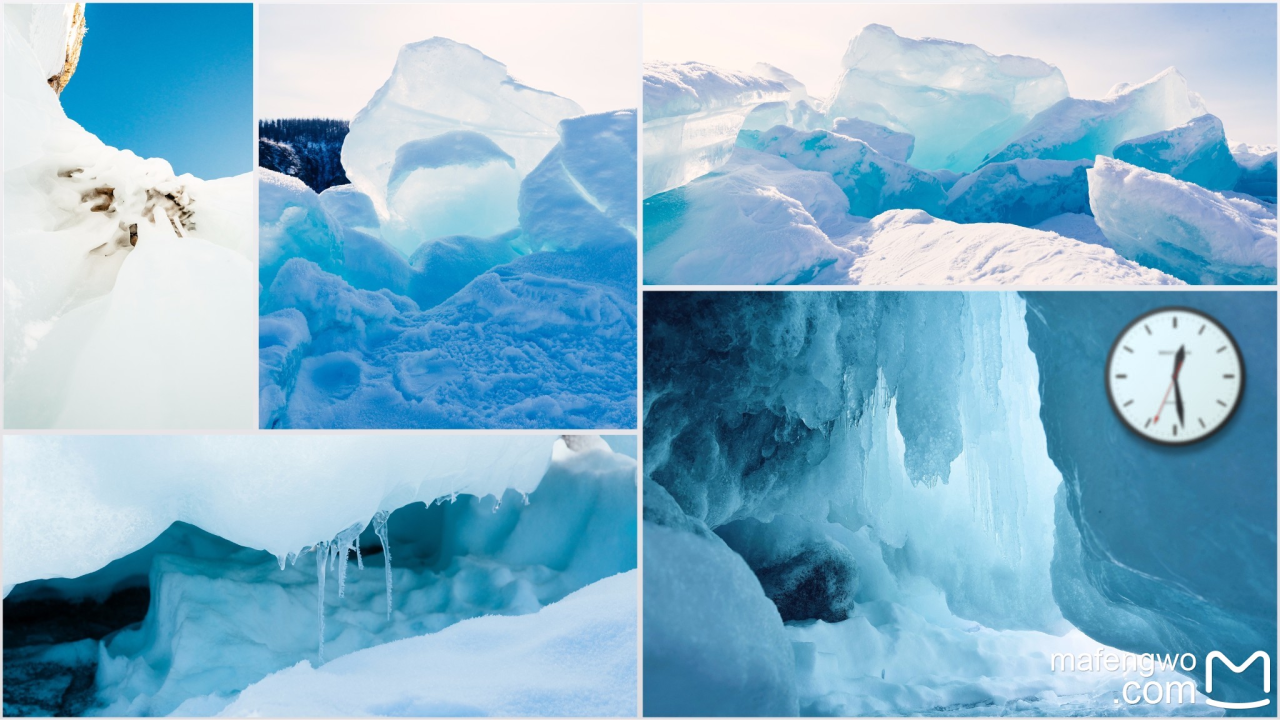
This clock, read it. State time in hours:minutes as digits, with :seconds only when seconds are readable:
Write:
12:28:34
